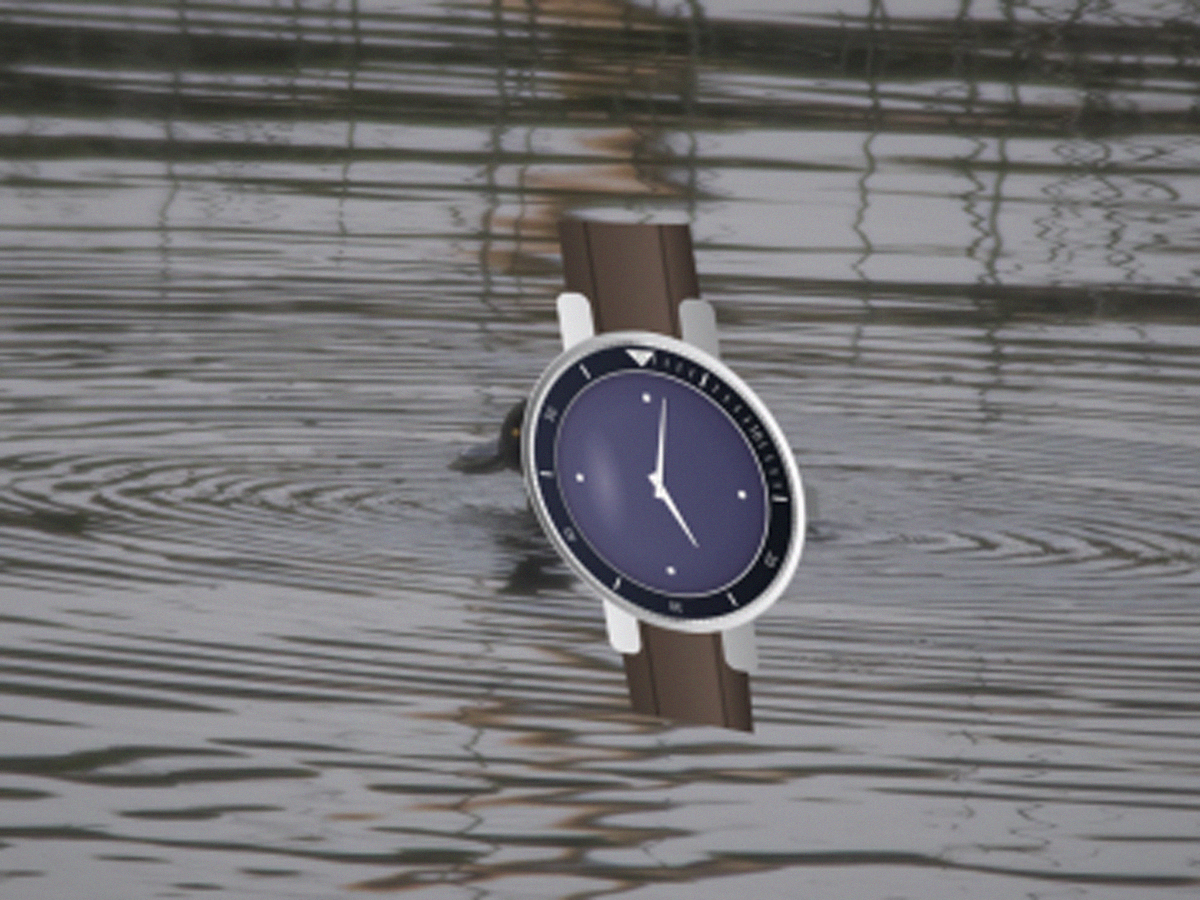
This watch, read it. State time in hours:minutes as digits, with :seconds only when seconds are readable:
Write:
5:02
